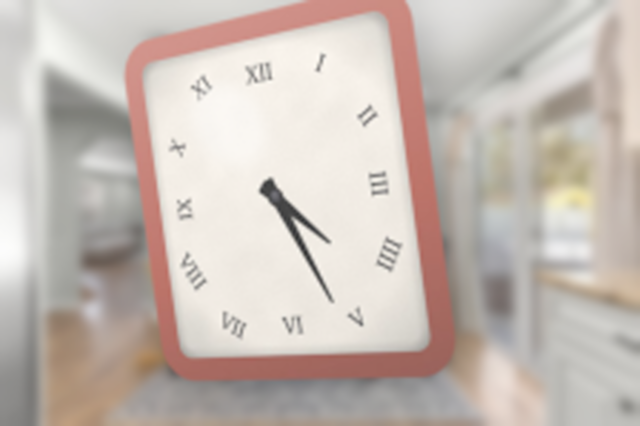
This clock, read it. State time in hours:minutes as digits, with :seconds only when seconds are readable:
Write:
4:26
